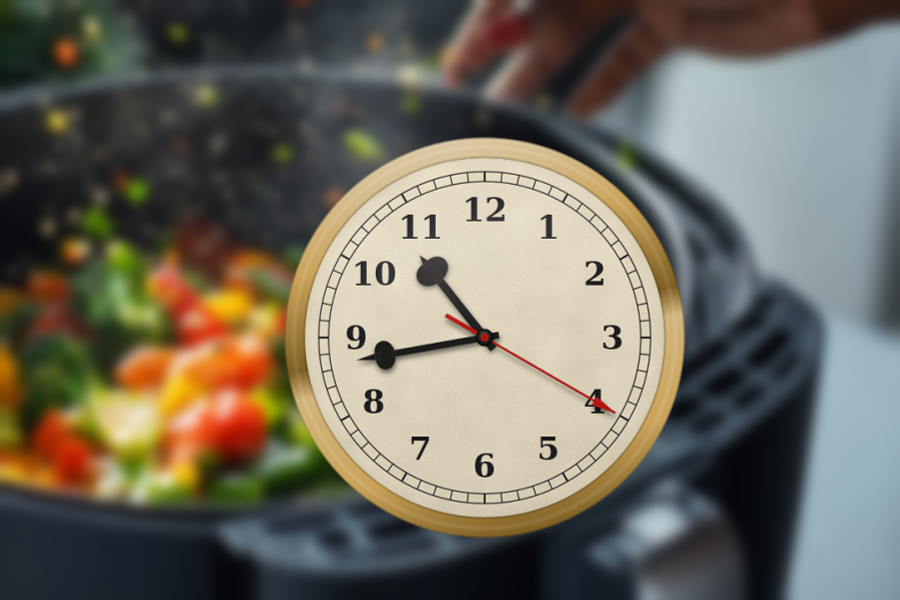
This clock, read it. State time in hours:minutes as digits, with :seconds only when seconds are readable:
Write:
10:43:20
